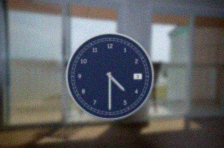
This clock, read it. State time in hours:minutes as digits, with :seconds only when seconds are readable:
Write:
4:30
